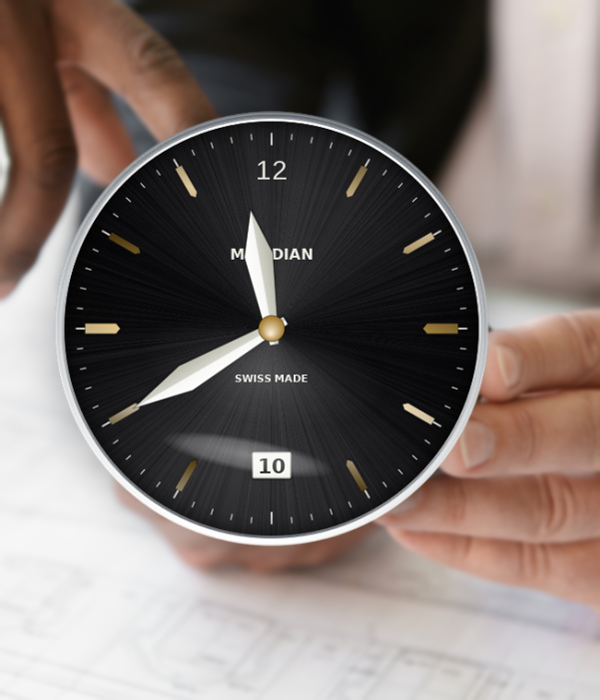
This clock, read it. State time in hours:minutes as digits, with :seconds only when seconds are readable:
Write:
11:40
